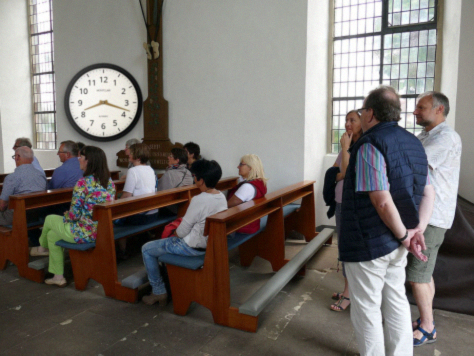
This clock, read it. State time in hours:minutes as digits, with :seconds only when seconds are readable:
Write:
8:18
